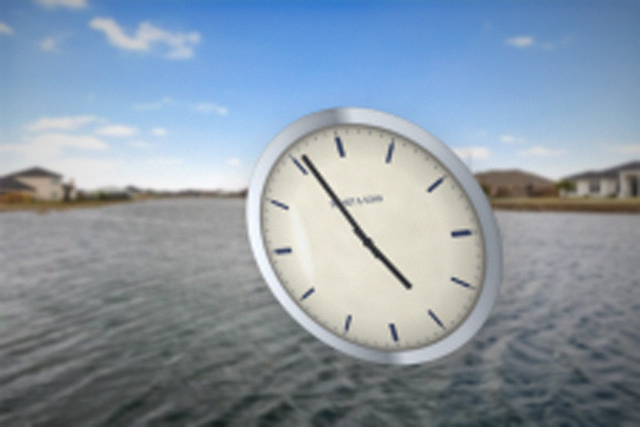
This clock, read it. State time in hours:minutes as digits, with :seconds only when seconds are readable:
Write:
4:56
